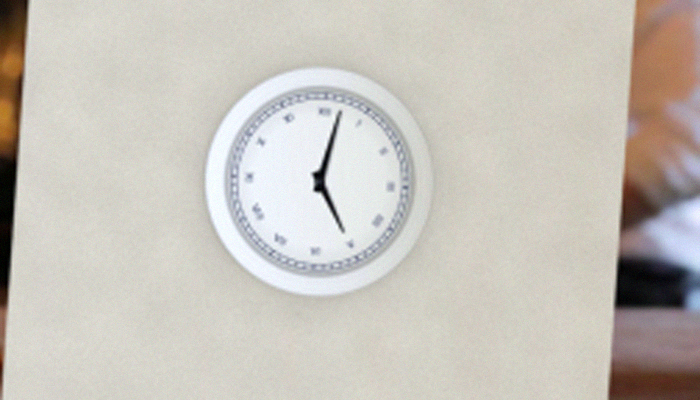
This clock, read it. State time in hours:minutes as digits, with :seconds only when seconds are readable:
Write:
5:02
